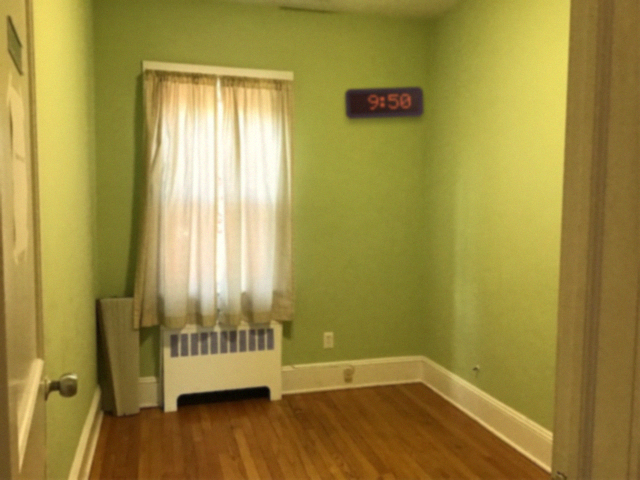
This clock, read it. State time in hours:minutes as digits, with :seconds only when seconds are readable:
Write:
9:50
